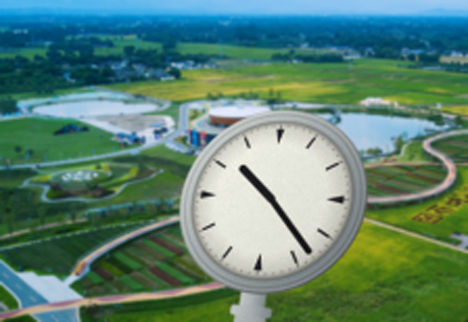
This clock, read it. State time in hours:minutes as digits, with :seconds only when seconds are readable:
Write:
10:23
